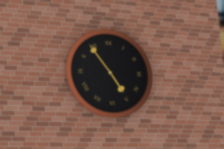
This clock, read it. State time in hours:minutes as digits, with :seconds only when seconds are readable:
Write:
4:54
